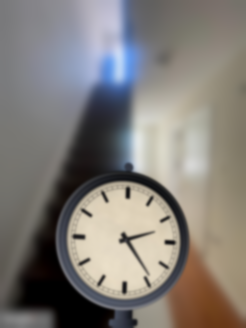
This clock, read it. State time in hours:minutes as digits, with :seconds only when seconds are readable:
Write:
2:24
